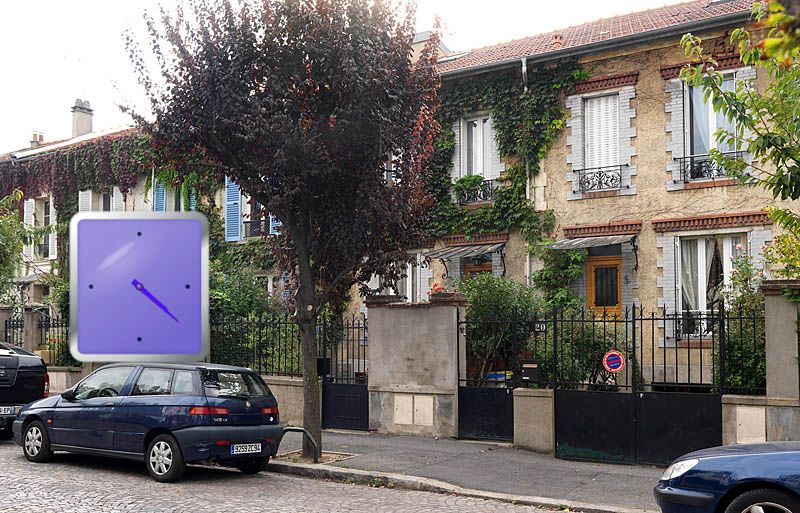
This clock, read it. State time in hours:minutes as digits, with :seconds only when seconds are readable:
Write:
4:22
